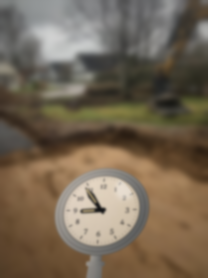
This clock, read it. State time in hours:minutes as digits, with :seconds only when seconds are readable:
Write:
8:54
